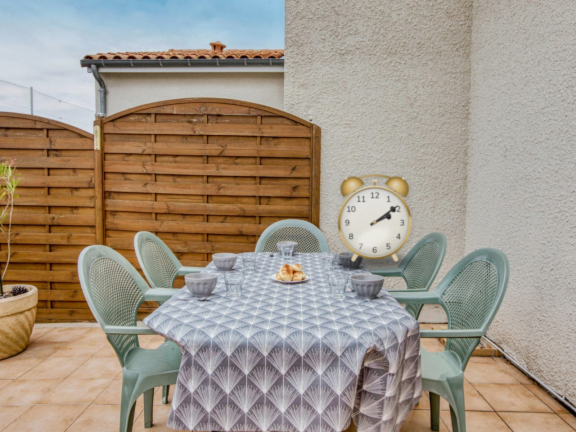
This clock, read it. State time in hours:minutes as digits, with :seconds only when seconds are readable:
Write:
2:09
